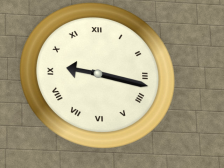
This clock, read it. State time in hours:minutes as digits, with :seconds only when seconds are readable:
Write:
9:17
